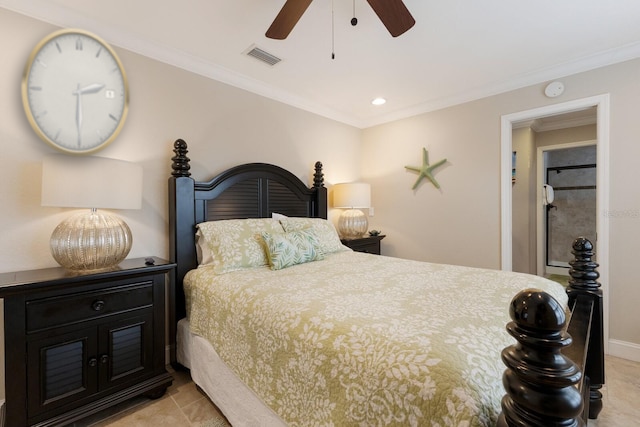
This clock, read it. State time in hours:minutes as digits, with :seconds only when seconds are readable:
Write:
2:30
